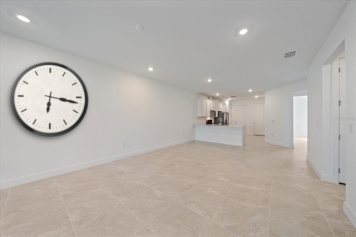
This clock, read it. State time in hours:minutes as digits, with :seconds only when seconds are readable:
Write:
6:17
